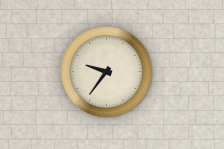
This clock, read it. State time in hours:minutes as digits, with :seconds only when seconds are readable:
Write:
9:36
